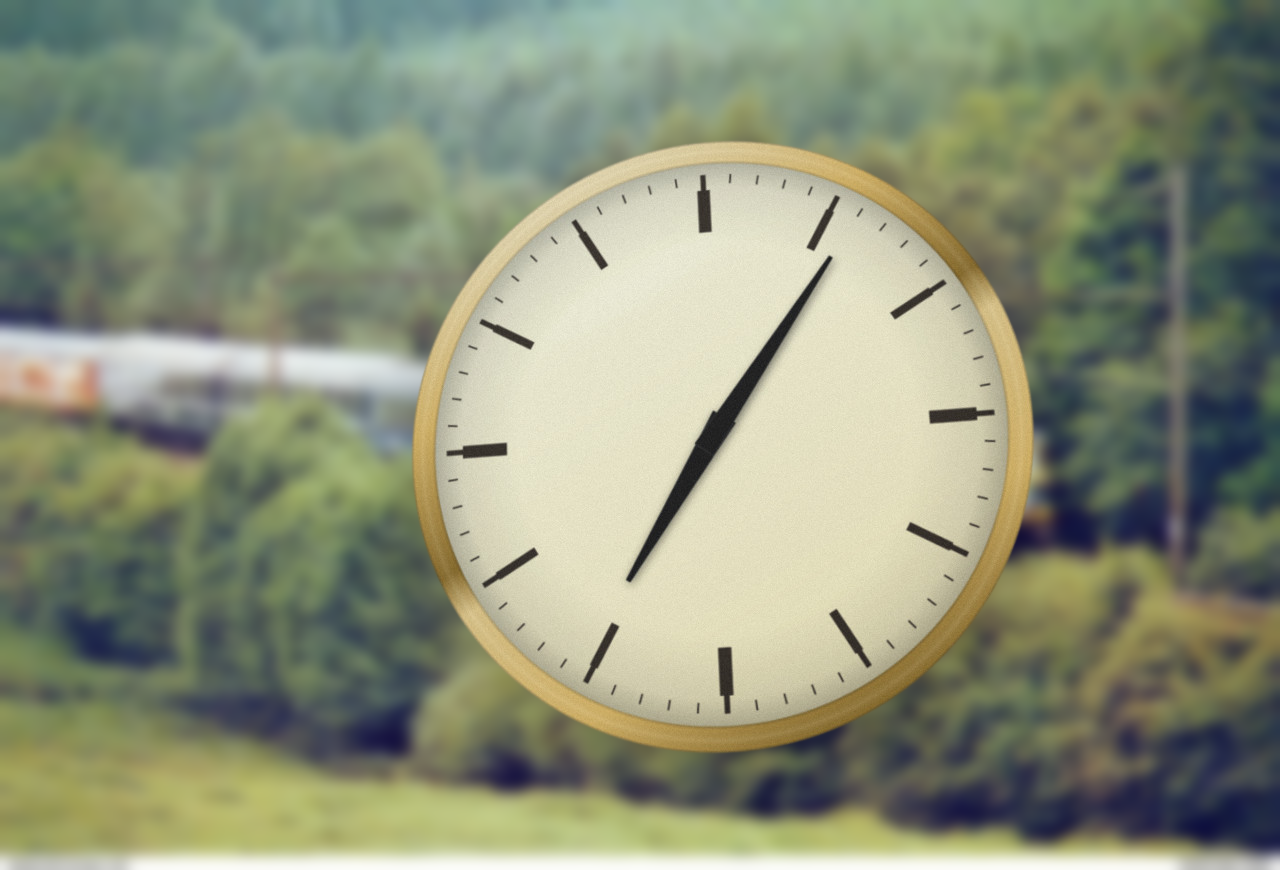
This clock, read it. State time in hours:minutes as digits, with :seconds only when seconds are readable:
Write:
7:06
